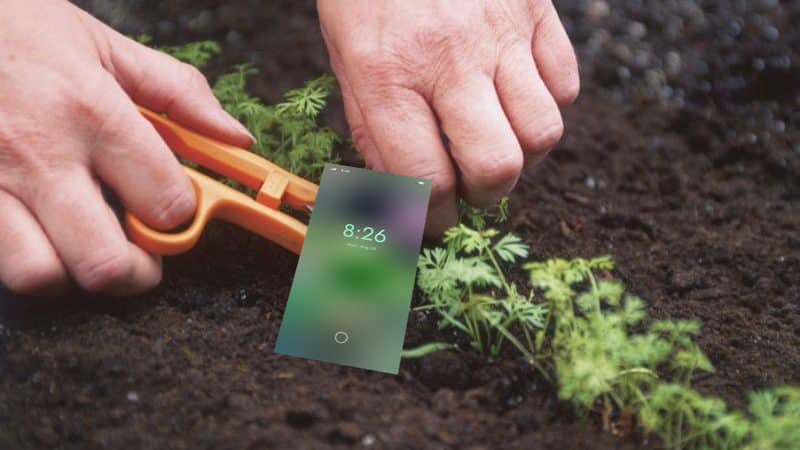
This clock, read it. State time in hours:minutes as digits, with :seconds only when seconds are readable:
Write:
8:26
